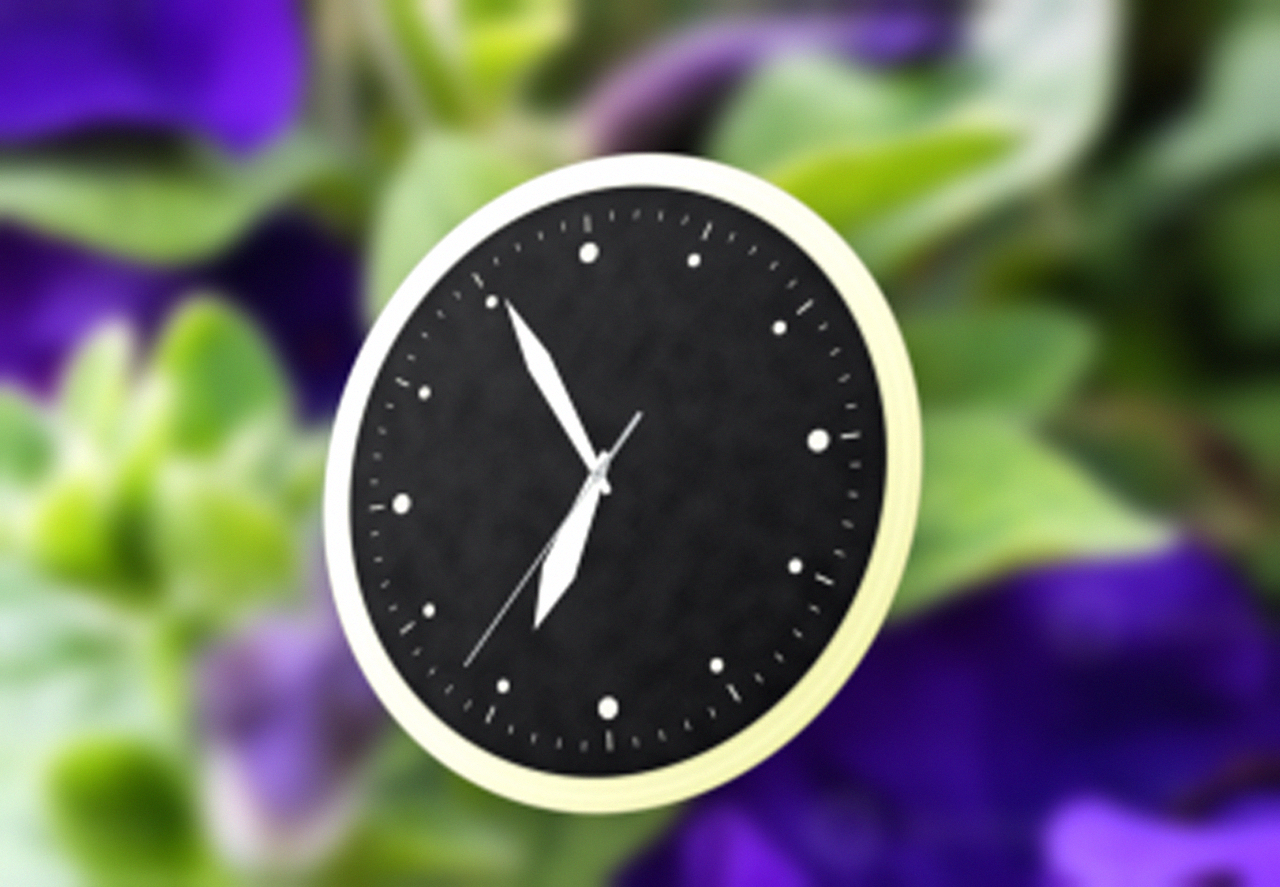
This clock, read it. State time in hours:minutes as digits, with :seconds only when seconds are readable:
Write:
6:55:37
